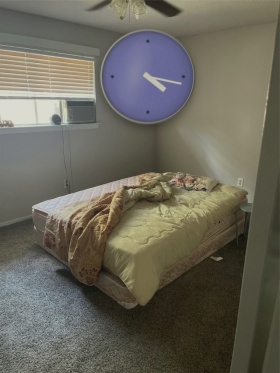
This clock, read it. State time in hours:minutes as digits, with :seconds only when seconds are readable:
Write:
4:17
